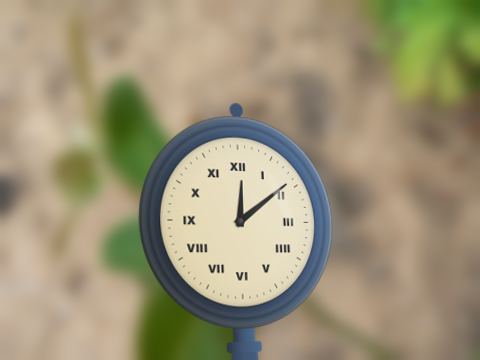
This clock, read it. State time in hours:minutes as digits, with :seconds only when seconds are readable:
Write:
12:09
